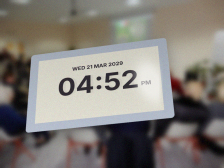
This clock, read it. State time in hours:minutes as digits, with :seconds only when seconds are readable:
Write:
4:52
